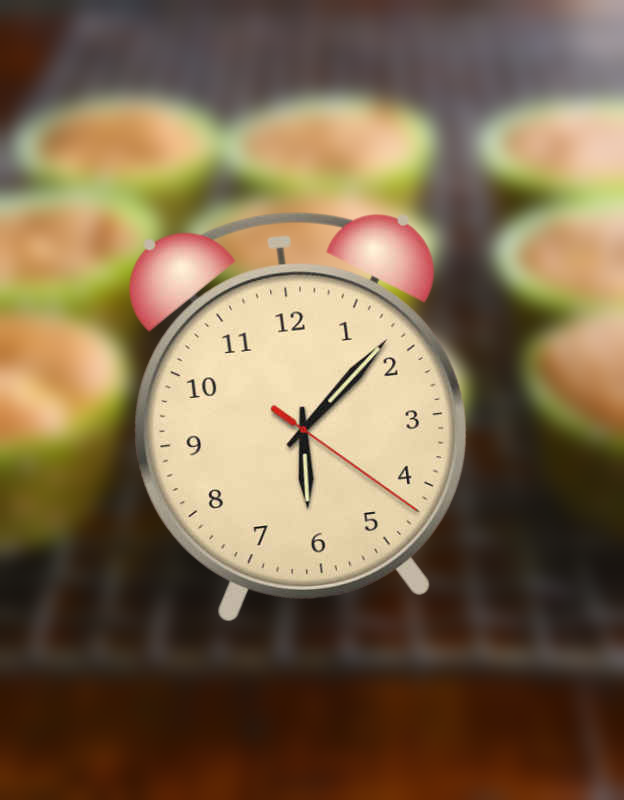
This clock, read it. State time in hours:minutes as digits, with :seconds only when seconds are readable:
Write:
6:08:22
